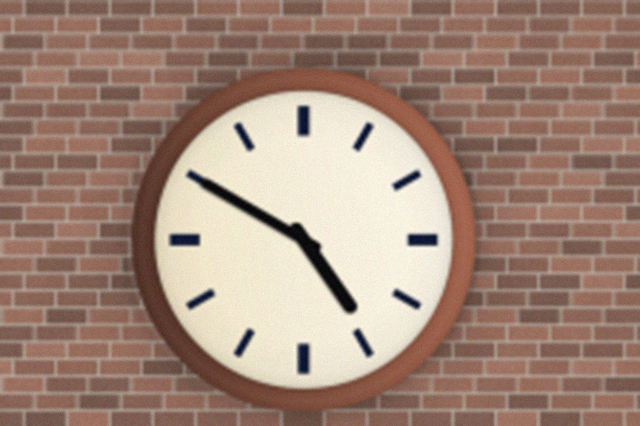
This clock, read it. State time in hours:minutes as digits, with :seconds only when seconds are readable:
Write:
4:50
